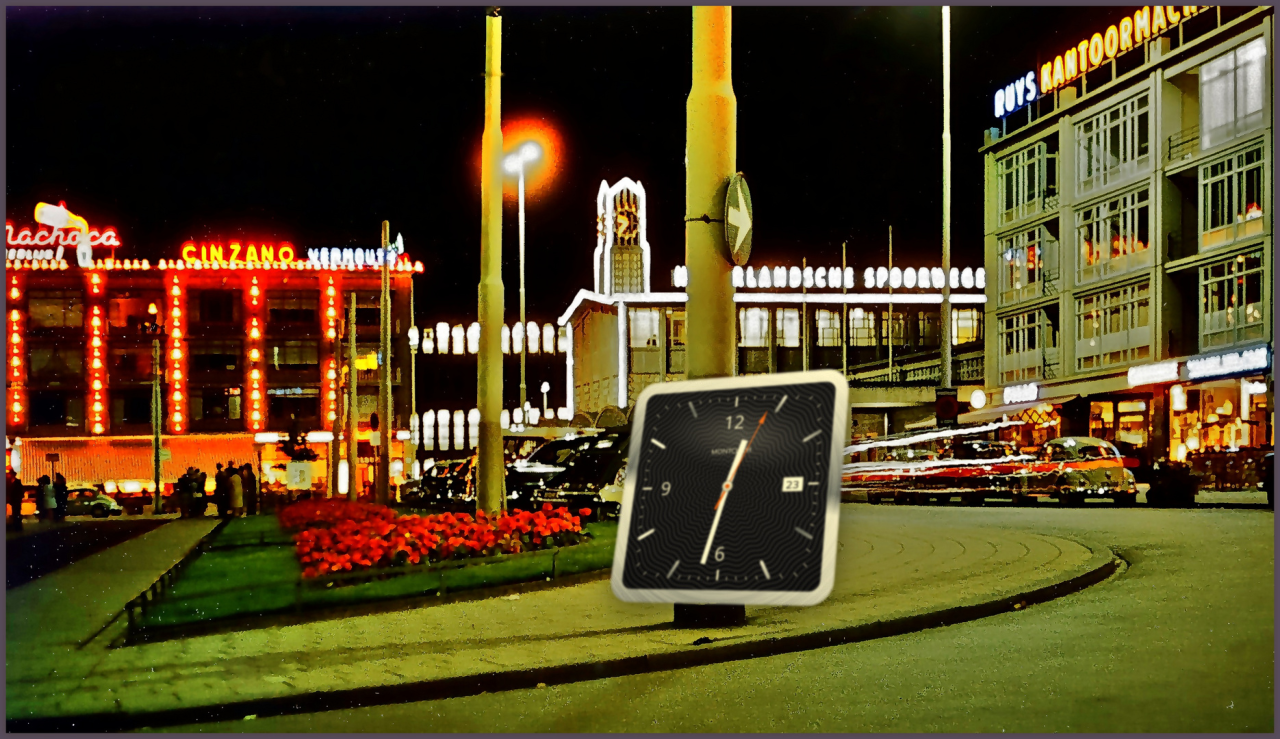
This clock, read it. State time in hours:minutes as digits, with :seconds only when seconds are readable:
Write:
12:32:04
